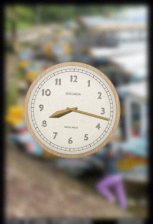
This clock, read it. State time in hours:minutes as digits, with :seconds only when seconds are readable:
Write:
8:17
